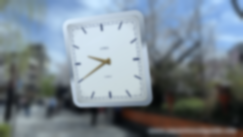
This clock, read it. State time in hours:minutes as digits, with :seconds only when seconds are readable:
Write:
9:40
